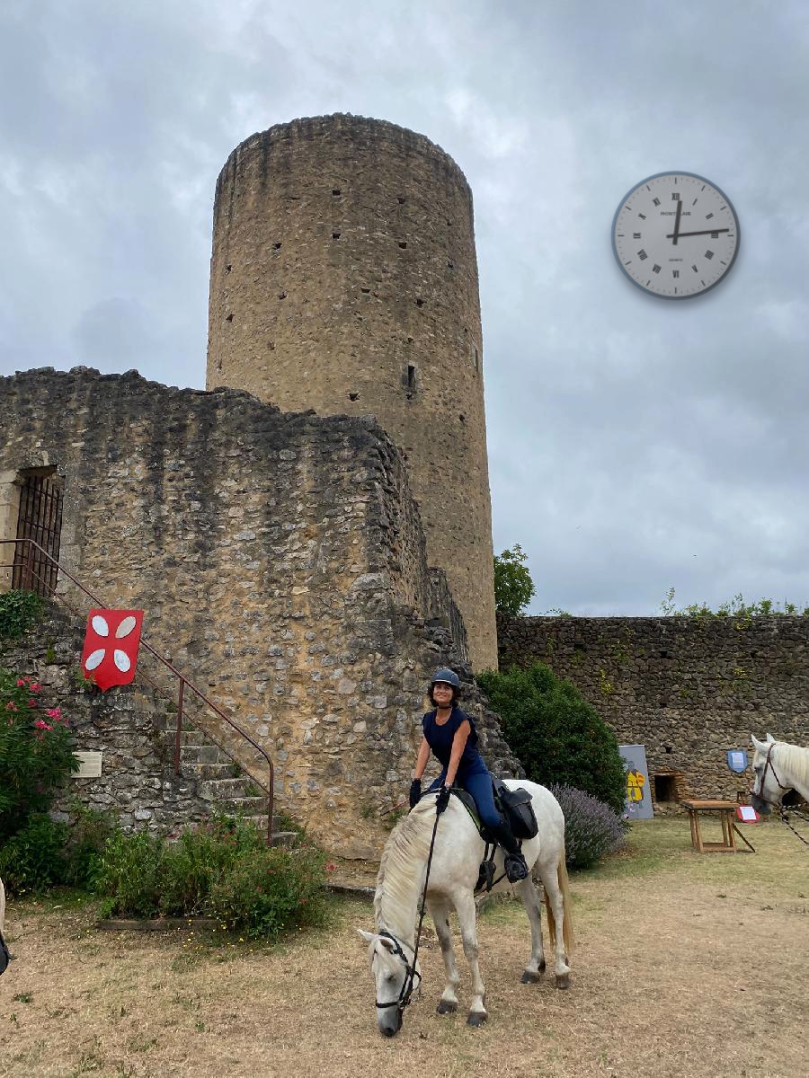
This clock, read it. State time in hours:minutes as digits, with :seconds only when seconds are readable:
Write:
12:14
